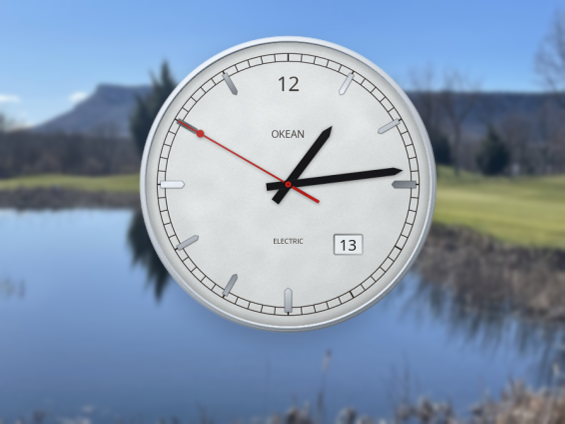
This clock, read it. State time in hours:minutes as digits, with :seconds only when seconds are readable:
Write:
1:13:50
